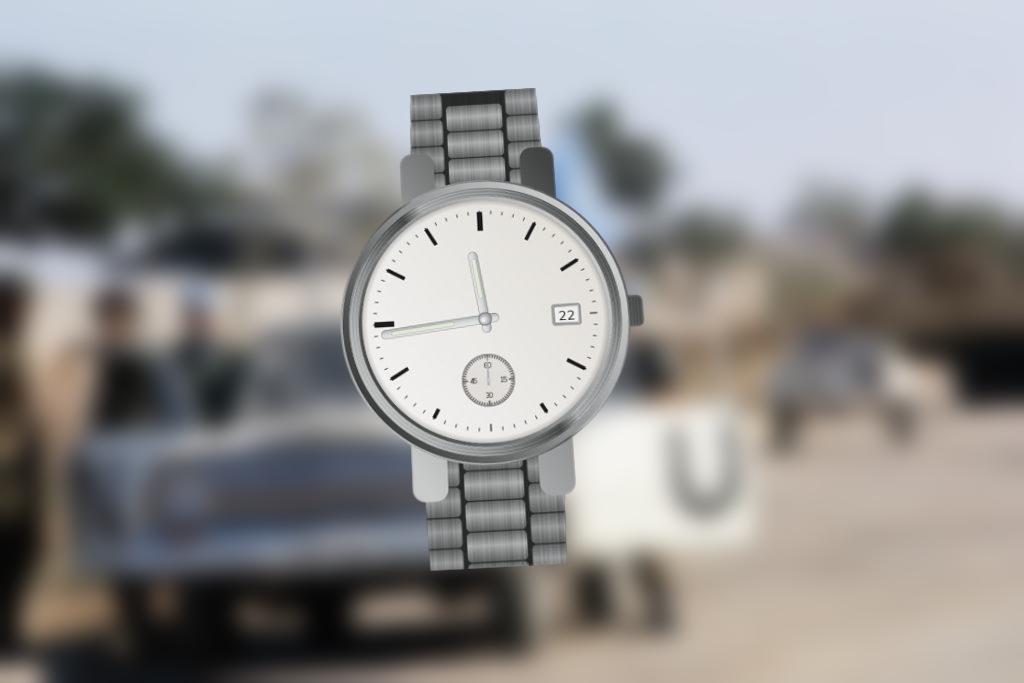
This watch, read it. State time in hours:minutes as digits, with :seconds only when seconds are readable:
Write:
11:44
